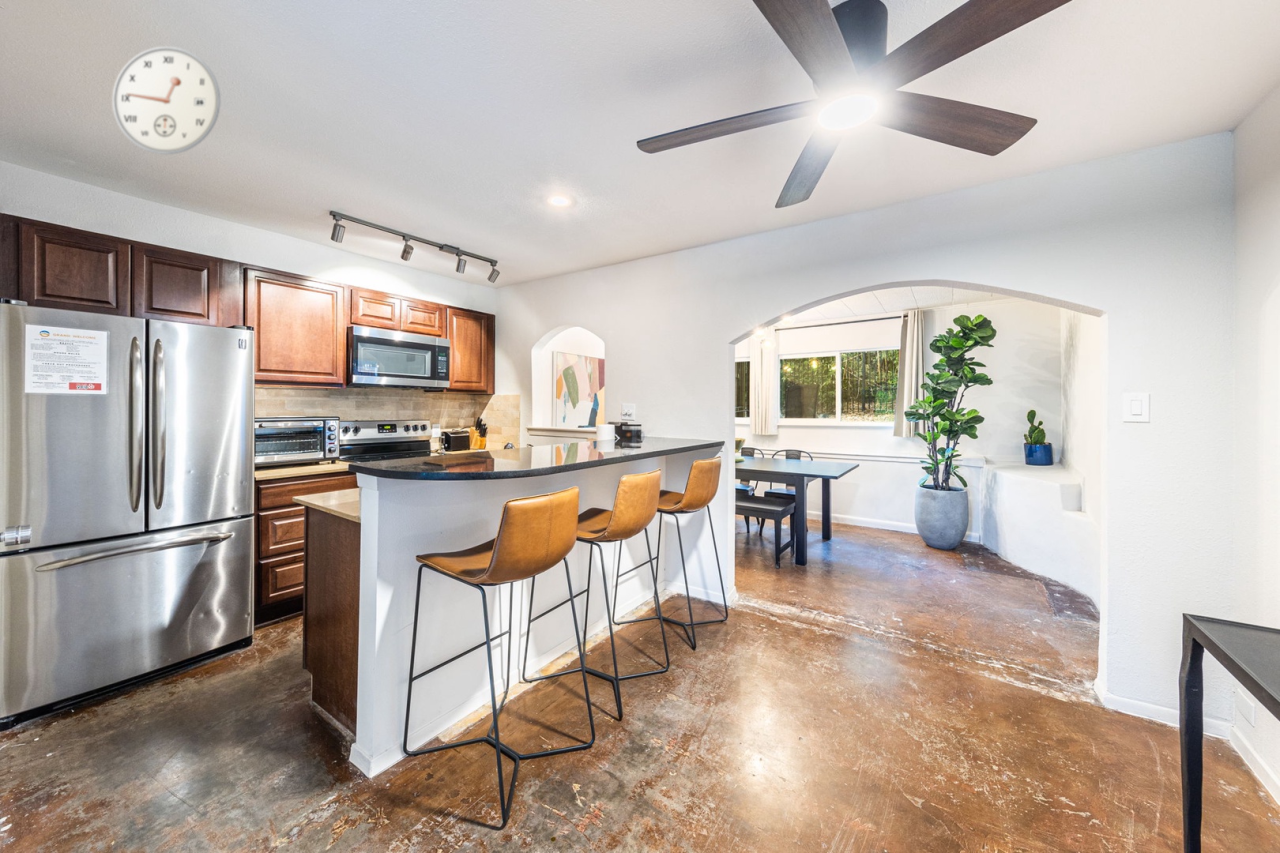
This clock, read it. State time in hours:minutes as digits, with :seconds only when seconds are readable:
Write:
12:46
